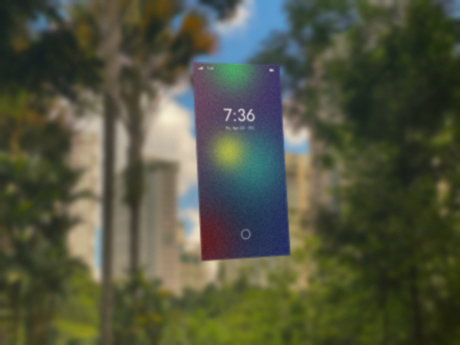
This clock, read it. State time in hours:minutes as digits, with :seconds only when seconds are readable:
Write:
7:36
